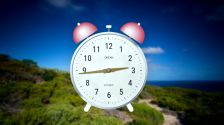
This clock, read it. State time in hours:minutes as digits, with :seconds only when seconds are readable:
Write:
2:44
